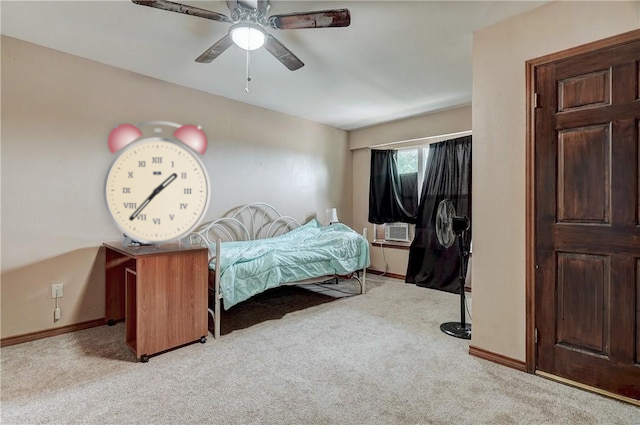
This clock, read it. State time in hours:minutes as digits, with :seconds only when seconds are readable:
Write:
1:37
